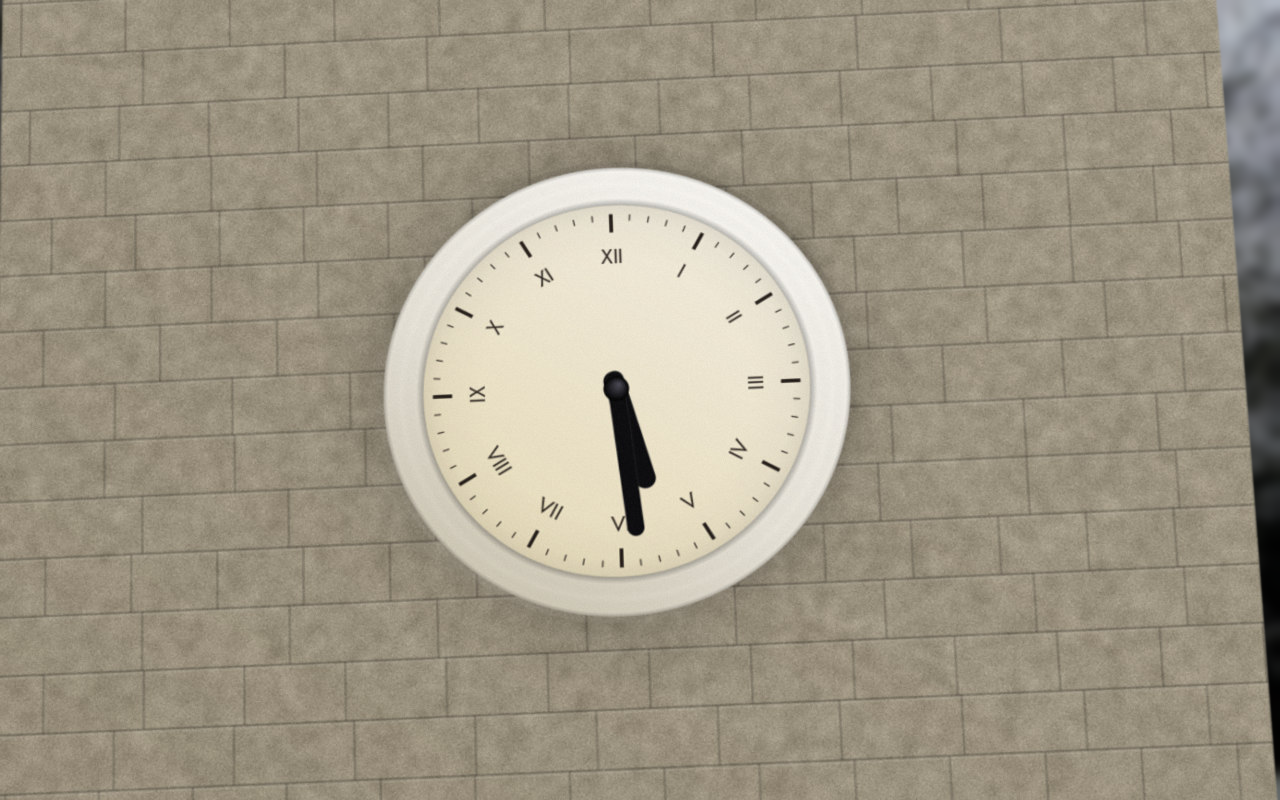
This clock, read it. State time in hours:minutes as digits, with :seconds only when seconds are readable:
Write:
5:29
